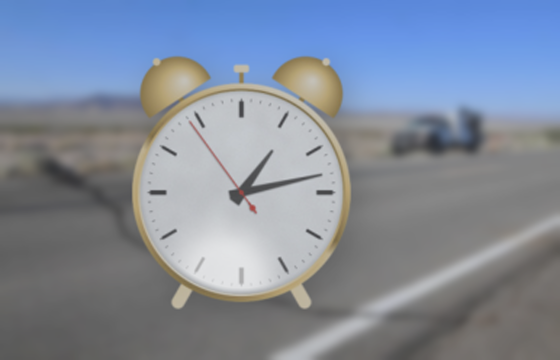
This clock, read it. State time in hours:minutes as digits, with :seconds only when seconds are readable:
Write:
1:12:54
